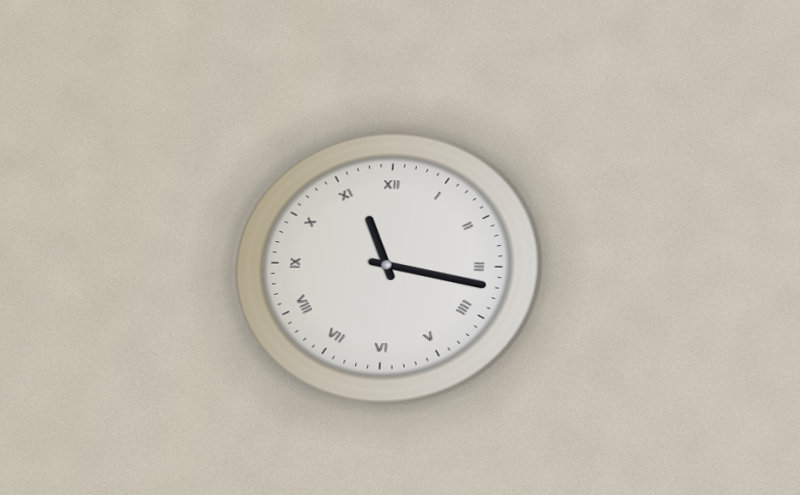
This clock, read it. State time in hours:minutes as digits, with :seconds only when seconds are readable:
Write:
11:17
